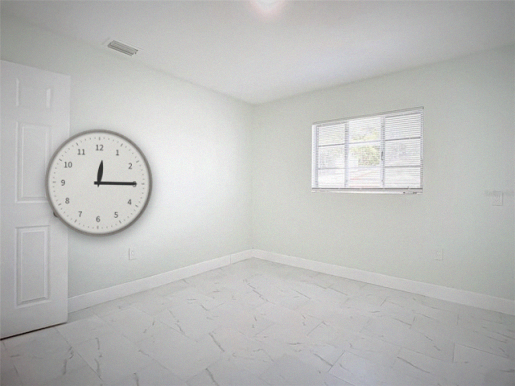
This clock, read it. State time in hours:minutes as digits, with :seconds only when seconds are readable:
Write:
12:15
